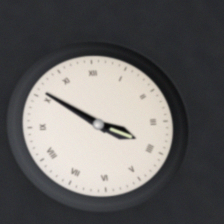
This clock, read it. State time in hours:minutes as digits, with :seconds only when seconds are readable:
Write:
3:51
